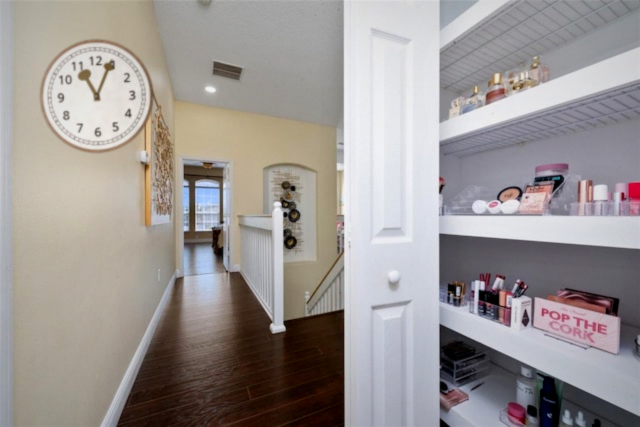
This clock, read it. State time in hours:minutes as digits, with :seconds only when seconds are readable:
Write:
11:04
